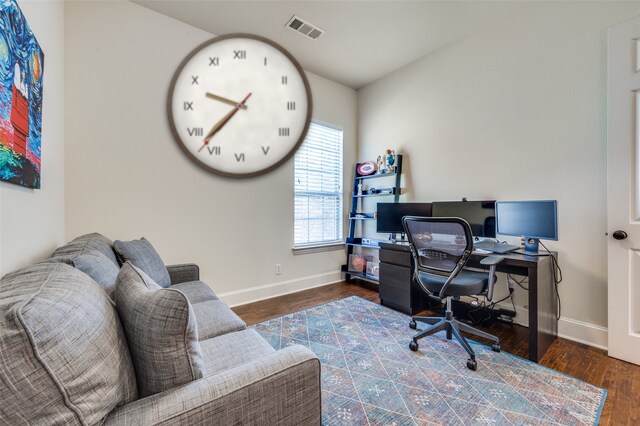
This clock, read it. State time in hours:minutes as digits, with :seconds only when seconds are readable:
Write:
9:37:37
